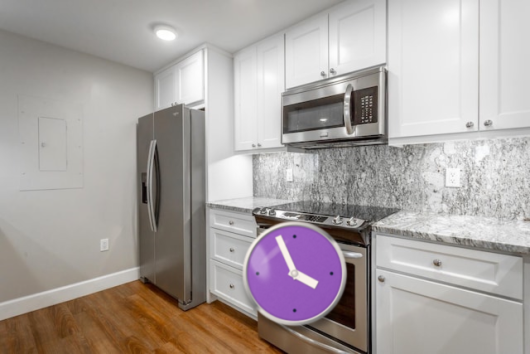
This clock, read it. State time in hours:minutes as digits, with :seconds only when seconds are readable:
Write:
3:56
